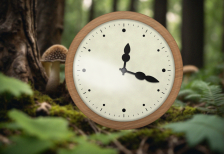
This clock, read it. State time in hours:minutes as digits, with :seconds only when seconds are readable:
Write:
12:18
